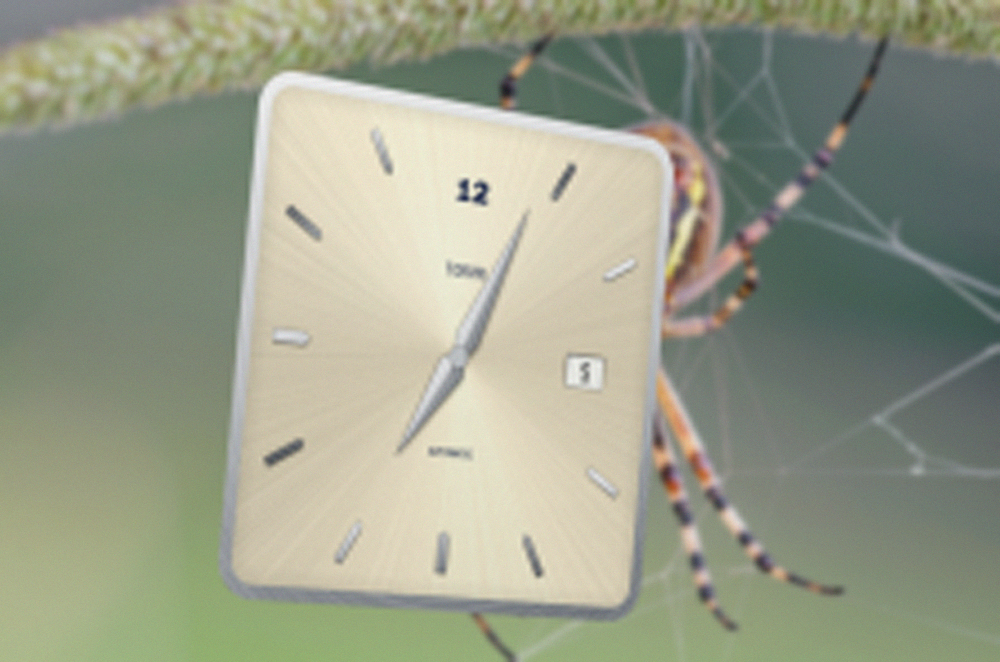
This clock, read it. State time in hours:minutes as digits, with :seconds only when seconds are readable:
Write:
7:04
